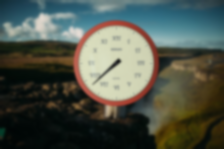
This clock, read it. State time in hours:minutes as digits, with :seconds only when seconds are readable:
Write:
7:38
